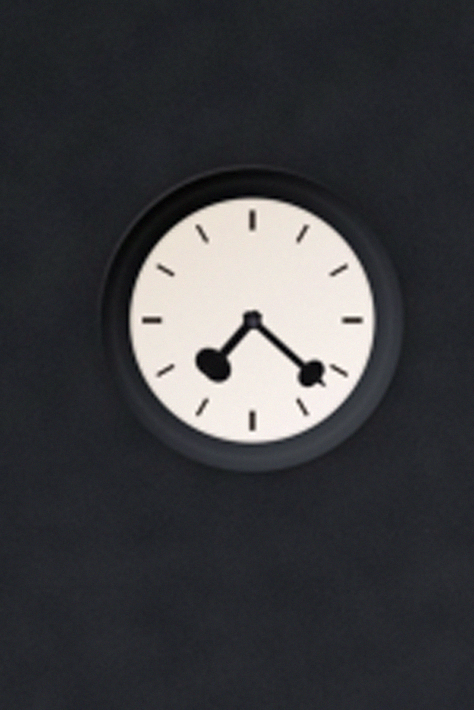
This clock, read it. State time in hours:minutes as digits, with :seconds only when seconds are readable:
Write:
7:22
